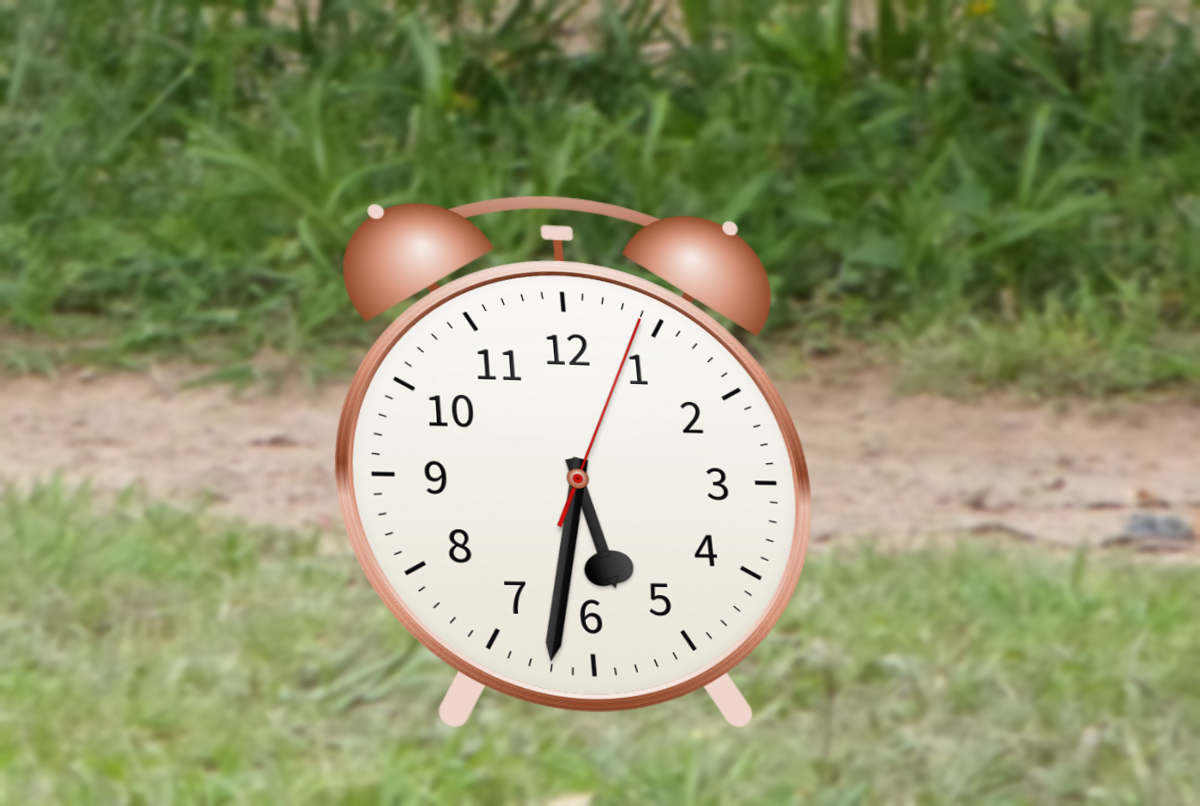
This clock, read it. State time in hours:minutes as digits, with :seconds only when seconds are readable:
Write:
5:32:04
